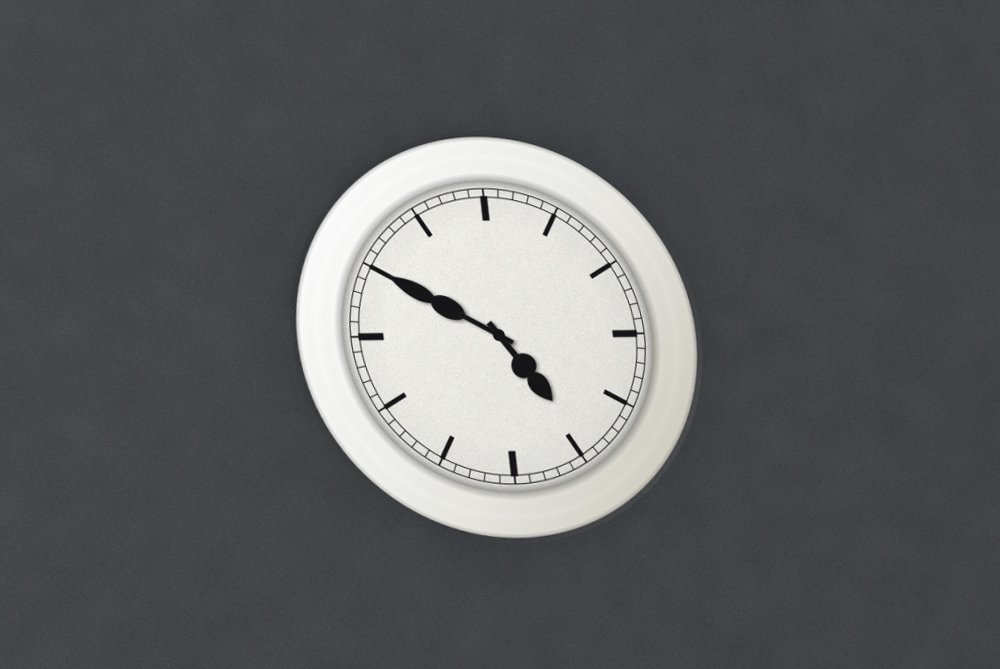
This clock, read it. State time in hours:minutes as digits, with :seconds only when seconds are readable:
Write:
4:50
